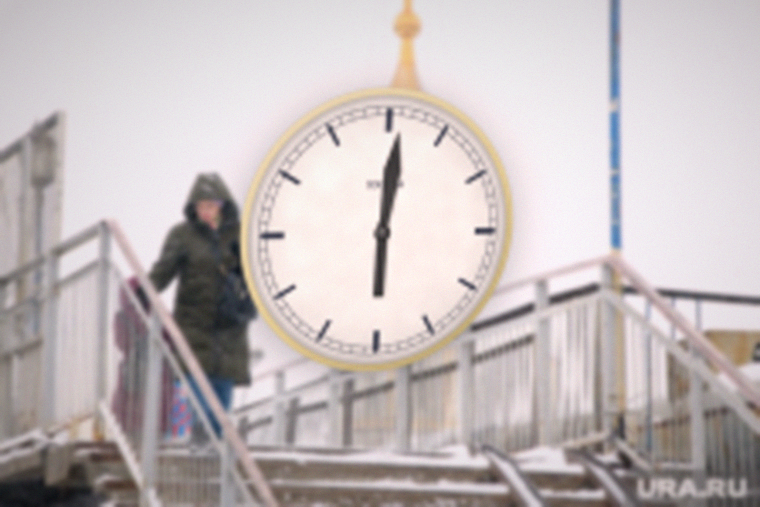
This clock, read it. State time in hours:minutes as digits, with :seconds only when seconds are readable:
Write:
6:01
